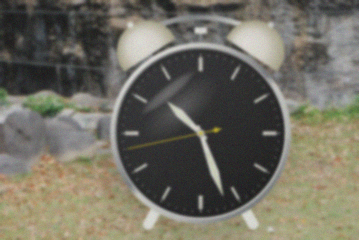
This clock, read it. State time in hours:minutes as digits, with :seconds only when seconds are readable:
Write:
10:26:43
